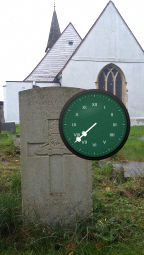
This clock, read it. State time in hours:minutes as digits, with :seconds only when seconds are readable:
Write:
7:38
